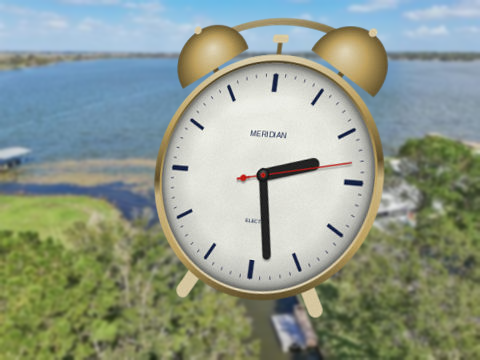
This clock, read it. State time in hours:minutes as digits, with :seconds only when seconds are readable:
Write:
2:28:13
